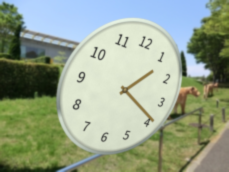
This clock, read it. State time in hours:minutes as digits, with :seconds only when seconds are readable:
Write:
1:19
